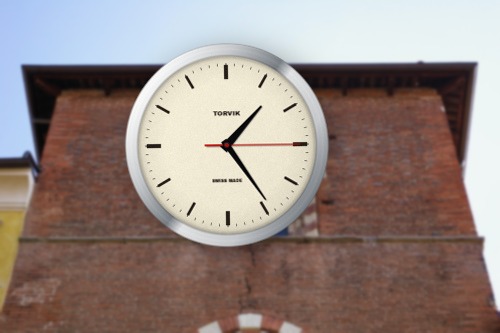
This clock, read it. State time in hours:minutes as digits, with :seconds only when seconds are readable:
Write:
1:24:15
